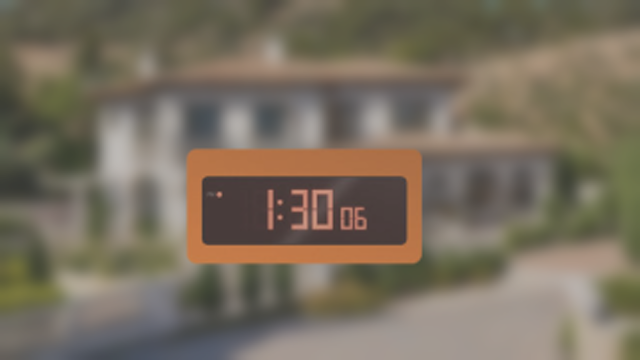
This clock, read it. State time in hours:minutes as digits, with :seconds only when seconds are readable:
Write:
1:30:06
